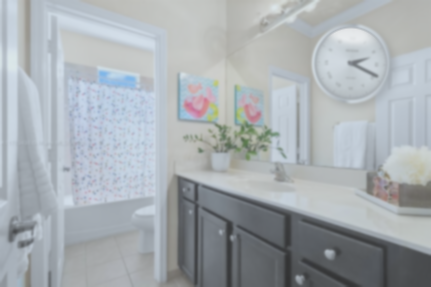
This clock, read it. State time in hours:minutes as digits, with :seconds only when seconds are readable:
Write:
2:19
